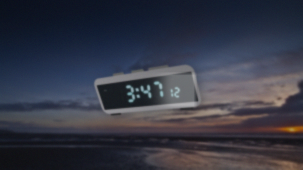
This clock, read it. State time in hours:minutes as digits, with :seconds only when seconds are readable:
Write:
3:47:12
